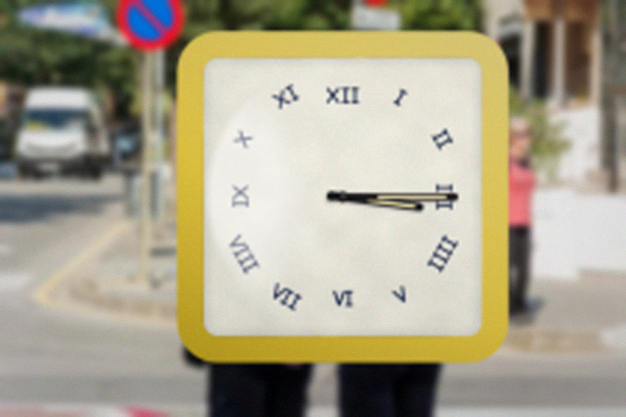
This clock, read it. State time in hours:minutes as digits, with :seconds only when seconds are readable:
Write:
3:15
